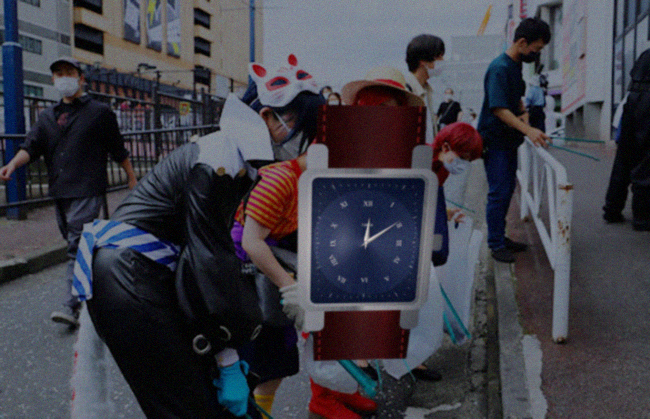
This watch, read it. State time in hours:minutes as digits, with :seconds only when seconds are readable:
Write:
12:09
